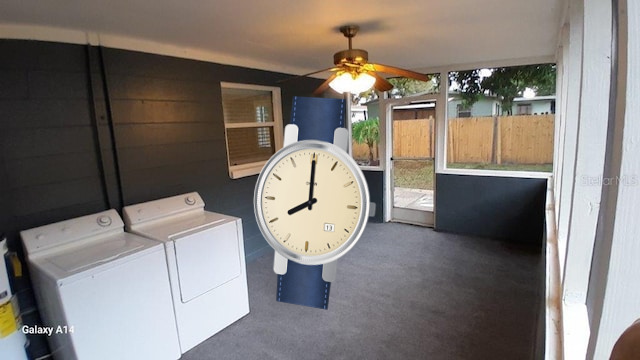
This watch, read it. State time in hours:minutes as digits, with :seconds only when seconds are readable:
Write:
8:00
